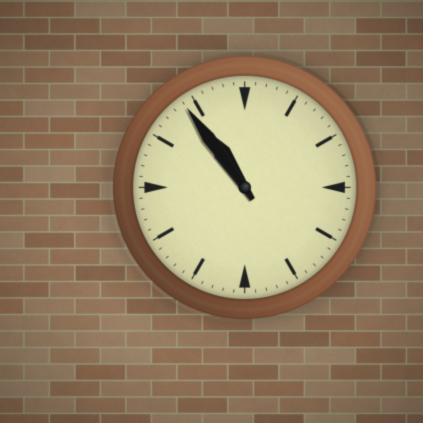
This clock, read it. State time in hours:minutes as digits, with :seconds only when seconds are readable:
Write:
10:54
